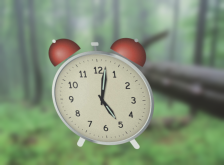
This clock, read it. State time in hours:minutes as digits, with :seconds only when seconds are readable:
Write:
5:02
